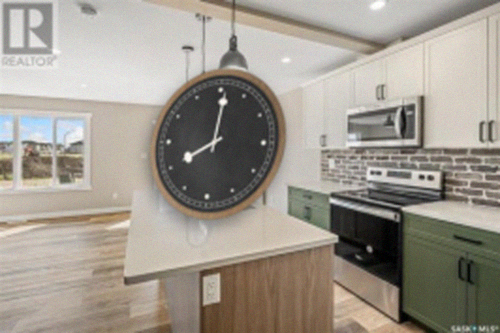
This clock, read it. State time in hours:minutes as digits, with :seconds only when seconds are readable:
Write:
8:01
